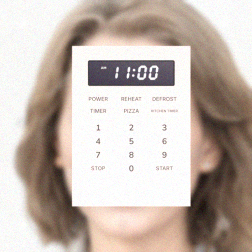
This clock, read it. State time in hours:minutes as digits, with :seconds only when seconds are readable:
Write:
11:00
